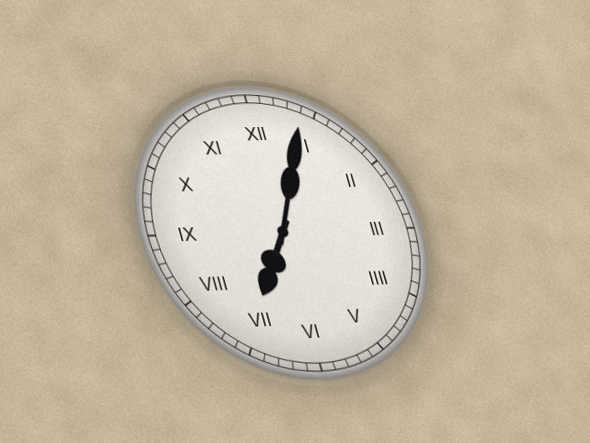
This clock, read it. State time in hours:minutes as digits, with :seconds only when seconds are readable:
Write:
7:04
